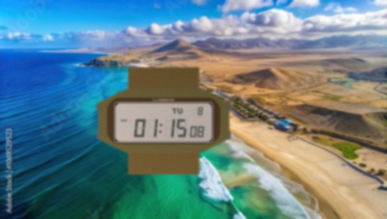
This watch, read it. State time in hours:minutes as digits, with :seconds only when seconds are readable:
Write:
1:15:08
